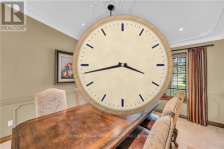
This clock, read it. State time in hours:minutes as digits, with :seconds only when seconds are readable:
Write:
3:43
